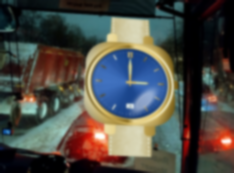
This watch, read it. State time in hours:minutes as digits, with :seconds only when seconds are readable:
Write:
3:00
